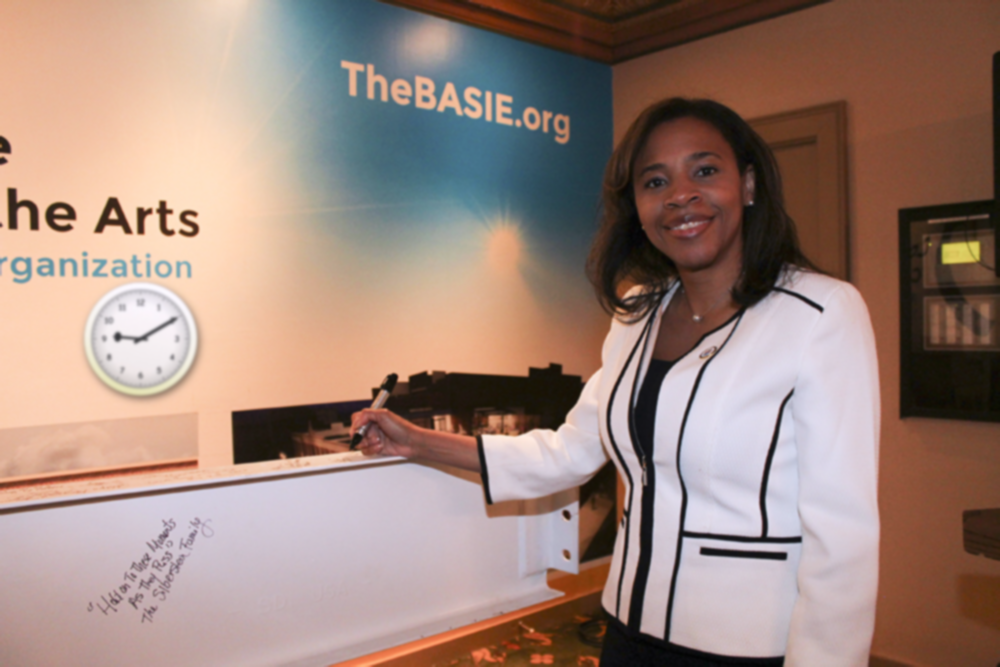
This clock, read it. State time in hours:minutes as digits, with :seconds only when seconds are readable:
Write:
9:10
